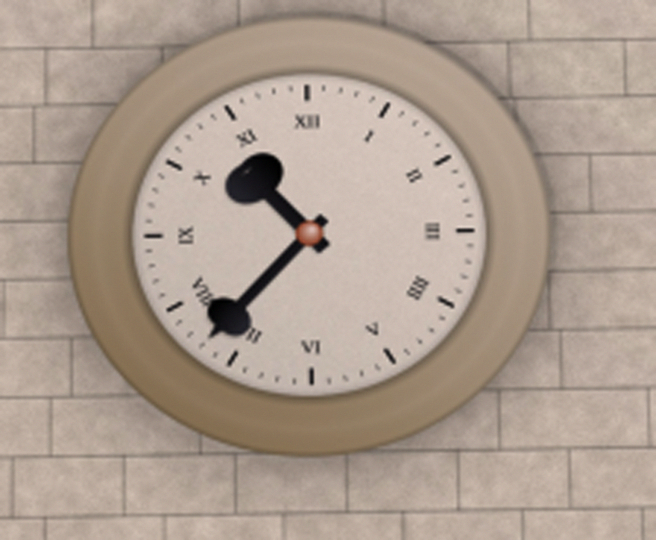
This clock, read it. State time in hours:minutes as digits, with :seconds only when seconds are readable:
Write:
10:37
